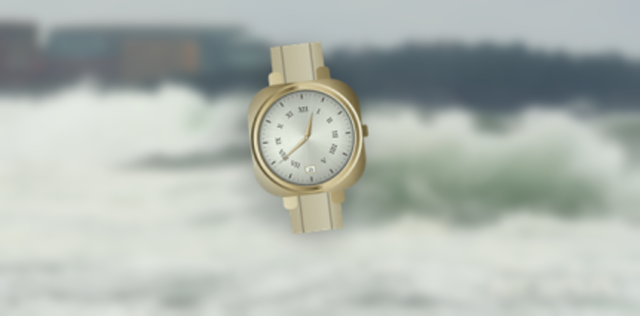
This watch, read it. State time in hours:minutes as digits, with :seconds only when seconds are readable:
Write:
12:39
